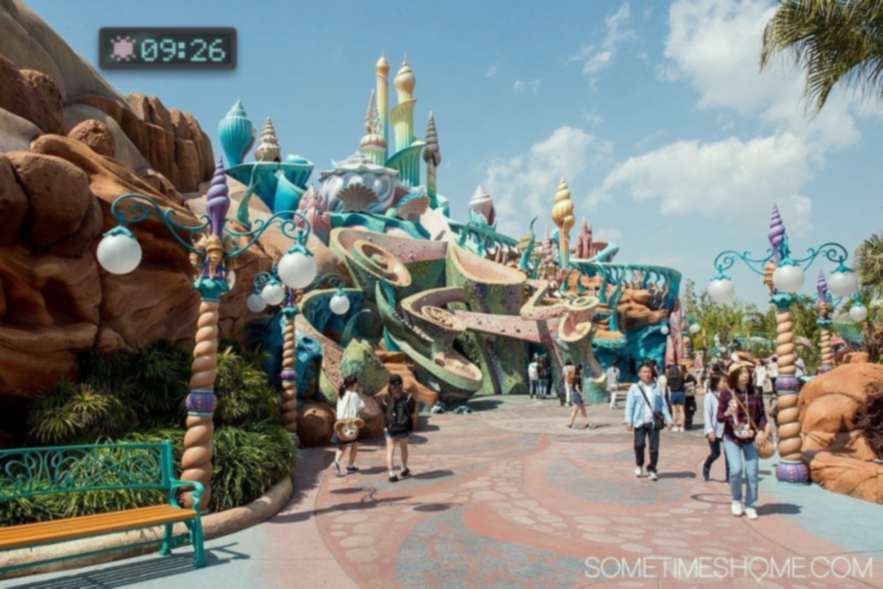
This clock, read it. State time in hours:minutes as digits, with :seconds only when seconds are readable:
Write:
9:26
